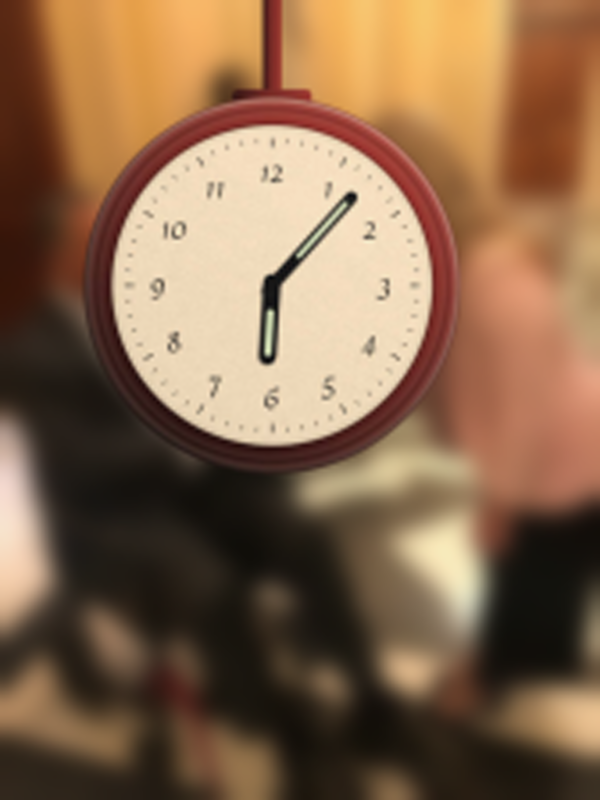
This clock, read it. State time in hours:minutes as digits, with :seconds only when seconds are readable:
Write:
6:07
